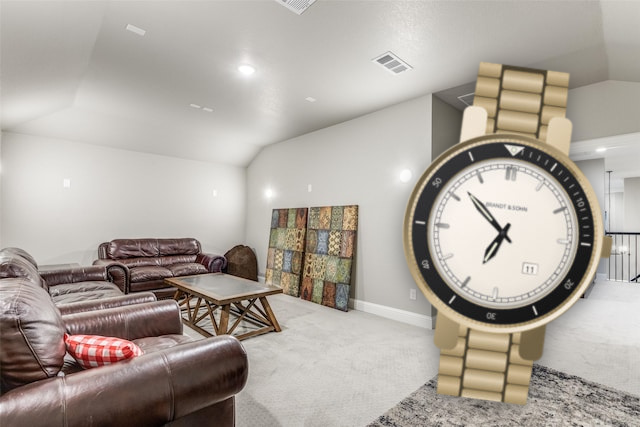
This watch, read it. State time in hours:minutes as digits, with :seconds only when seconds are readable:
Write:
6:52
